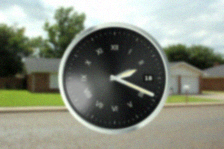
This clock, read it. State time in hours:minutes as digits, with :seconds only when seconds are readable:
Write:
2:19
